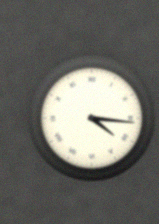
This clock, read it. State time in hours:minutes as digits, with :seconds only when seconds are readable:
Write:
4:16
